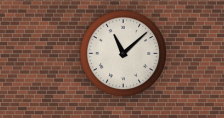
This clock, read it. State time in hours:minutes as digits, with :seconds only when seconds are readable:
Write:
11:08
